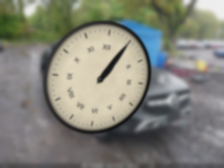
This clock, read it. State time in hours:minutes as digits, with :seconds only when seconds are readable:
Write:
1:05
